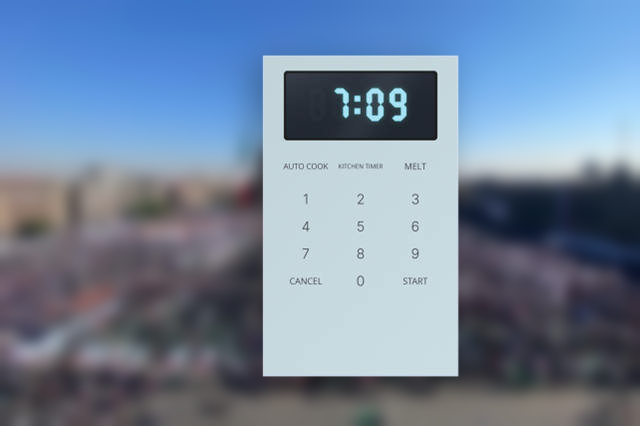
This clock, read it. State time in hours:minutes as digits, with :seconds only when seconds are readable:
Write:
7:09
